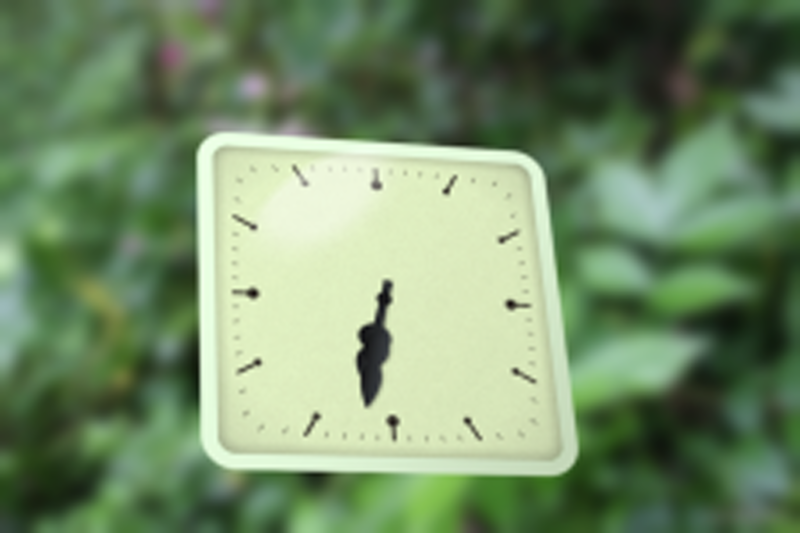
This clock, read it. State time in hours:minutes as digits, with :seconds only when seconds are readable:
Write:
6:32
